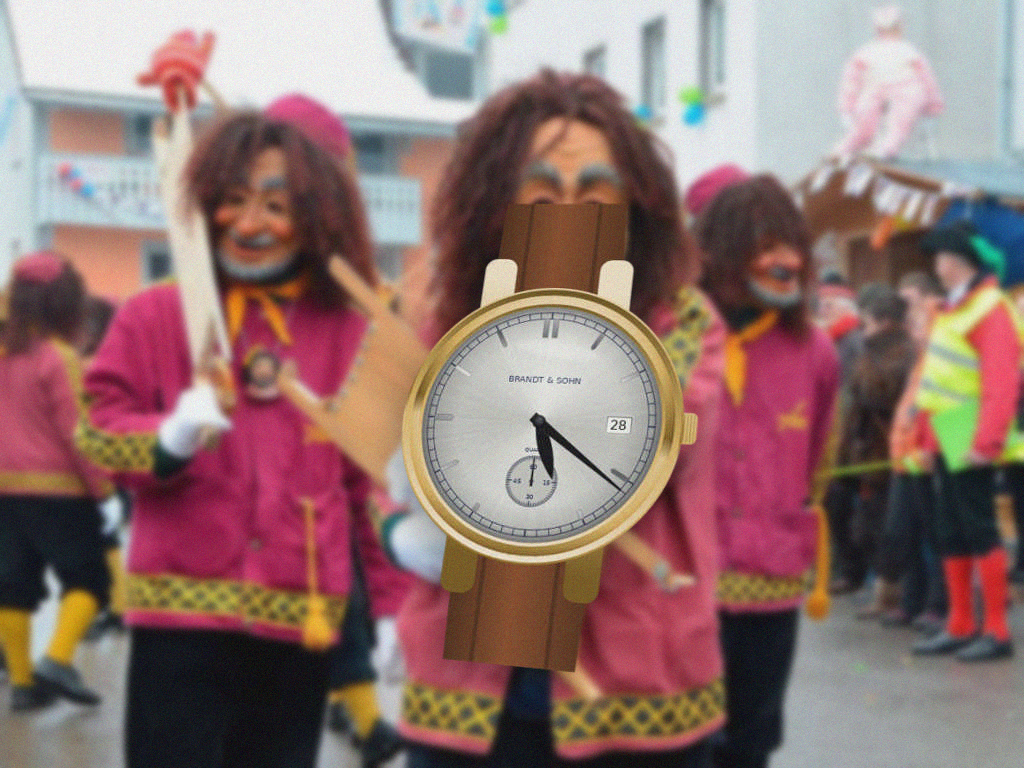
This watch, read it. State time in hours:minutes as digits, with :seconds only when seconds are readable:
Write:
5:21
